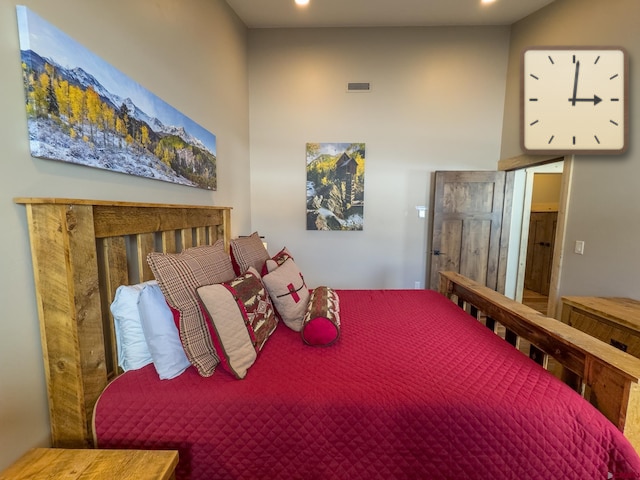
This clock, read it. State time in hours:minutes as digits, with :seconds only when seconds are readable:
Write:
3:01
